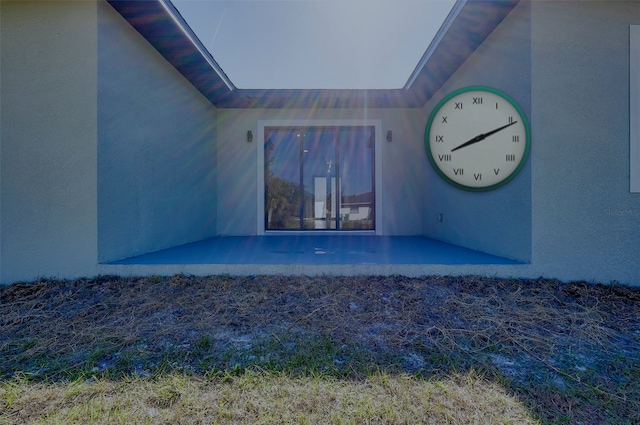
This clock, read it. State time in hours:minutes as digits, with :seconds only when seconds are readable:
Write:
8:11
